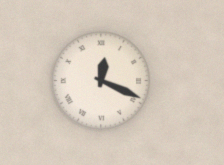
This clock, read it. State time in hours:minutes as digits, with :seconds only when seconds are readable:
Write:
12:19
